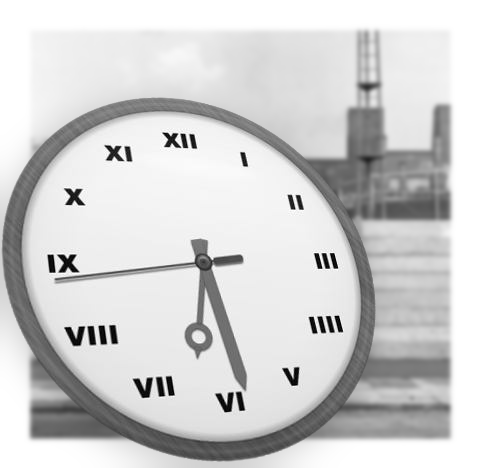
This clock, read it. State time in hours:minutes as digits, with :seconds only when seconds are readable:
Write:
6:28:44
